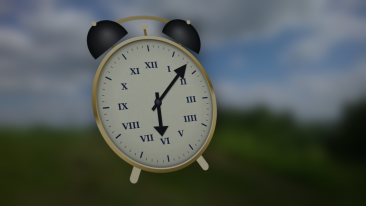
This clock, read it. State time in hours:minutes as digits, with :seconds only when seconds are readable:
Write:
6:08
